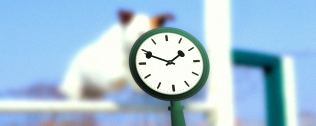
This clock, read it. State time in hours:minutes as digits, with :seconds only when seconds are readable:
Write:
1:49
